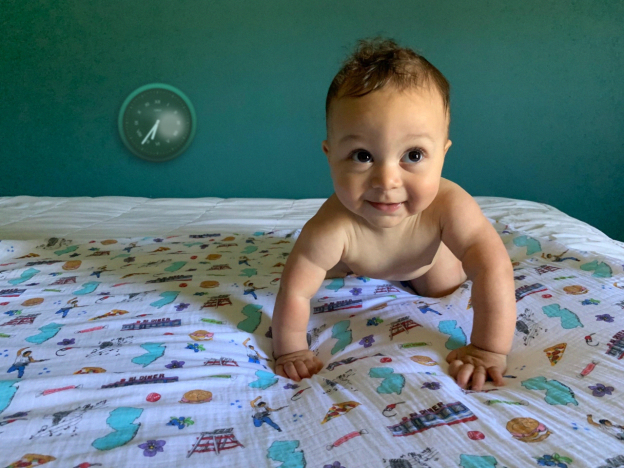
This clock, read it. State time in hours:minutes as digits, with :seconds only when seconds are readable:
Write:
6:36
